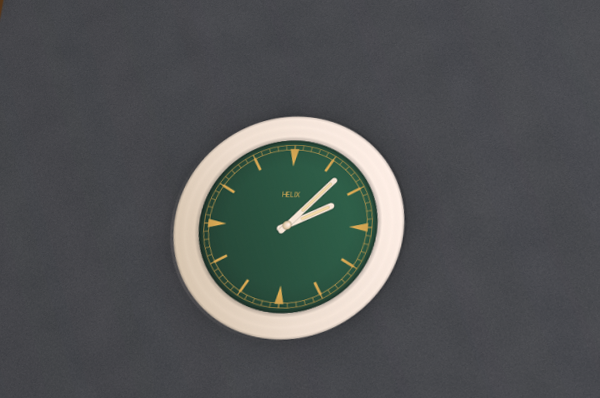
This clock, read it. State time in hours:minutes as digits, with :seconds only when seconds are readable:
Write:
2:07
